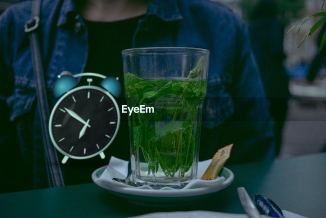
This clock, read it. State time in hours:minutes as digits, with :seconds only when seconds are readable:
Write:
6:51
